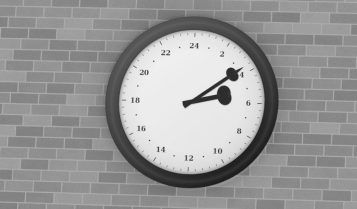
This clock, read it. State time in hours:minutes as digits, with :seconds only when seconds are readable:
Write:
5:09
